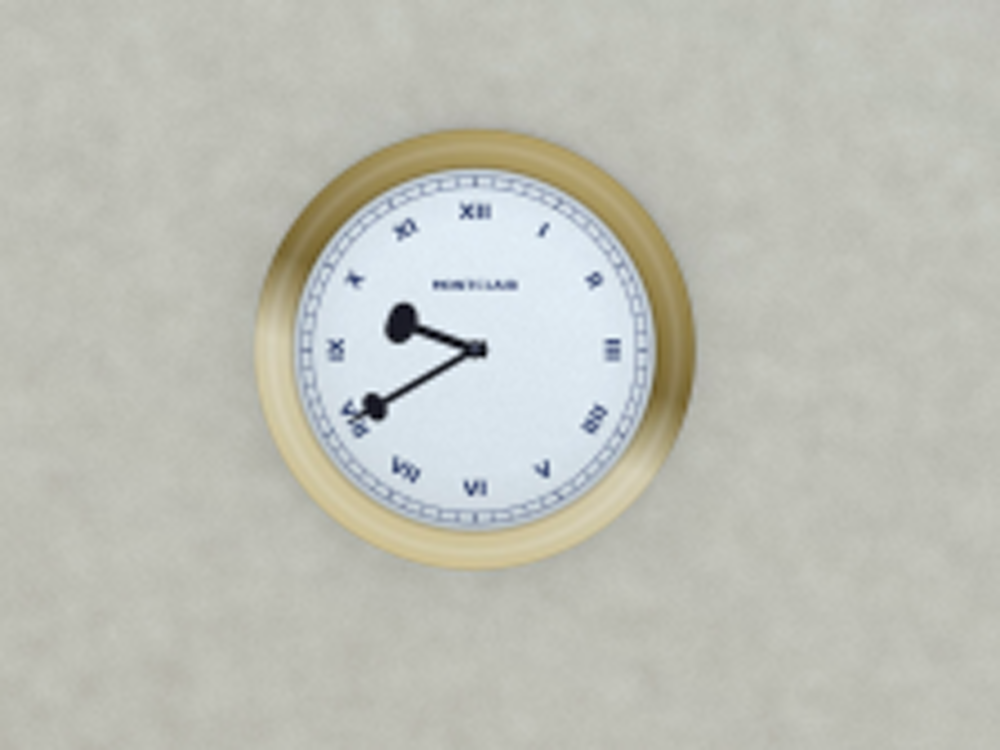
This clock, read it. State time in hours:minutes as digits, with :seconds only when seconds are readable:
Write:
9:40
